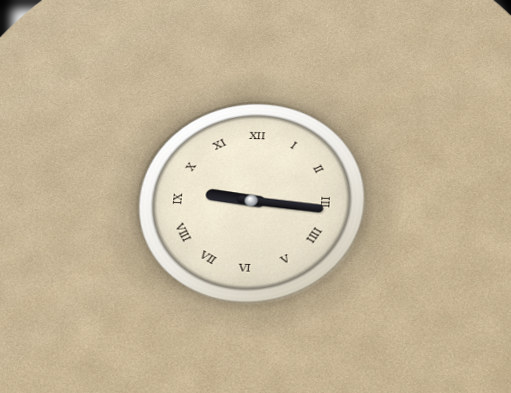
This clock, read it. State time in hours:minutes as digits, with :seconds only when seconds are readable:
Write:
9:16
